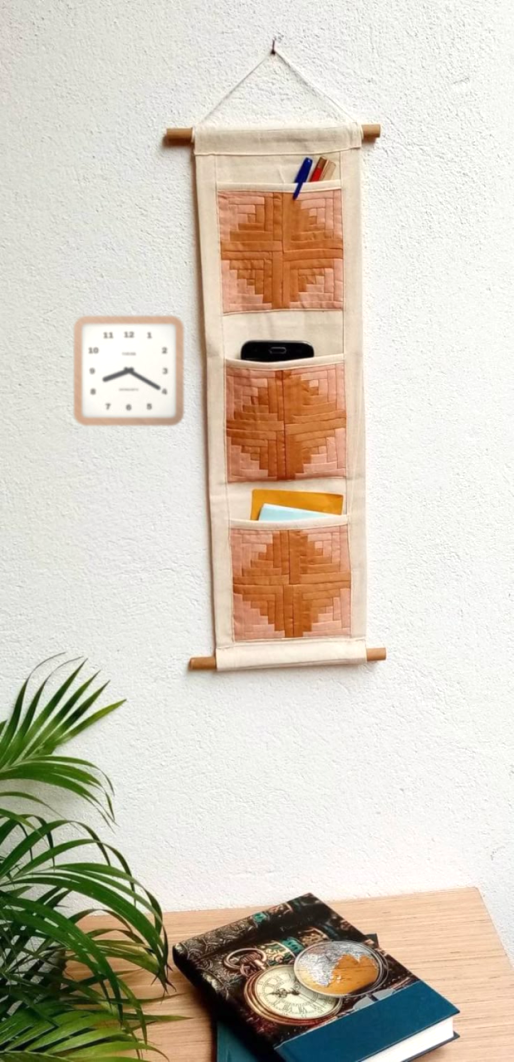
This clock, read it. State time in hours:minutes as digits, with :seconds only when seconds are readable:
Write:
8:20
